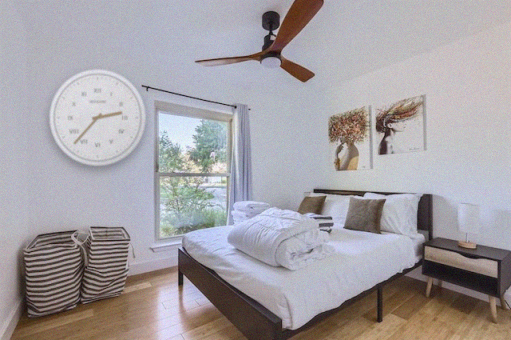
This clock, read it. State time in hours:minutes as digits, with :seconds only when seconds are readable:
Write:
2:37
